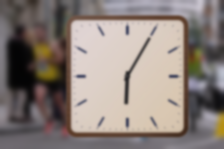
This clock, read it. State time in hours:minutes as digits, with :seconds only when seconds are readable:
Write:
6:05
